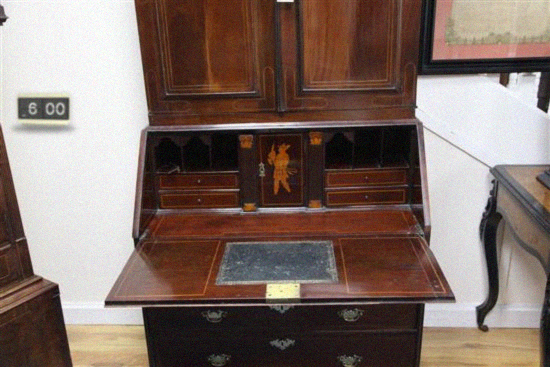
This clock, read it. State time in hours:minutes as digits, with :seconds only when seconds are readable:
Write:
6:00
